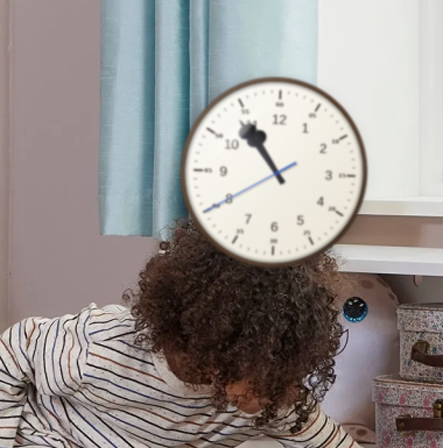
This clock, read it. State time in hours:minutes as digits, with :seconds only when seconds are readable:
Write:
10:53:40
